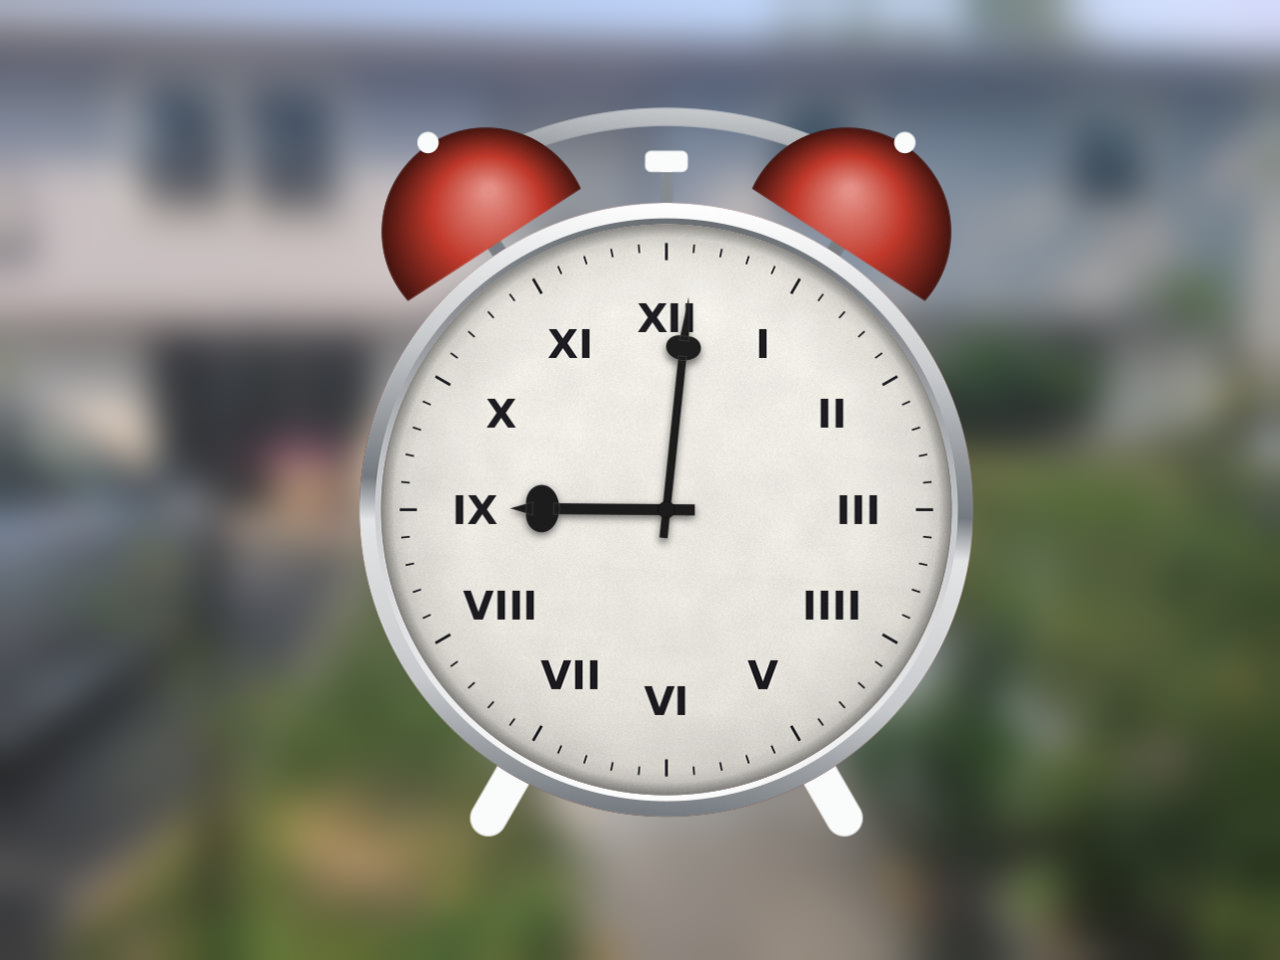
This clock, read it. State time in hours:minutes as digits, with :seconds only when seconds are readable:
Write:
9:01
